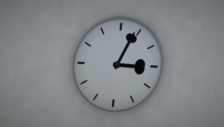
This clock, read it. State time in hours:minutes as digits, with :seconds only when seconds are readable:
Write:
3:04
